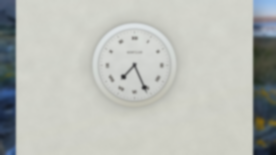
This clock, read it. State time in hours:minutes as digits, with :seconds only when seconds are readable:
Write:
7:26
